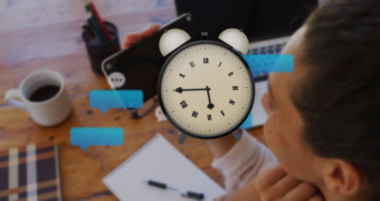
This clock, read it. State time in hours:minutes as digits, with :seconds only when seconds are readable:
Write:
5:45
